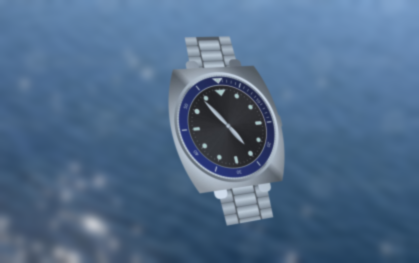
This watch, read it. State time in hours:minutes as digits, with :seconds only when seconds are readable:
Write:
4:54
